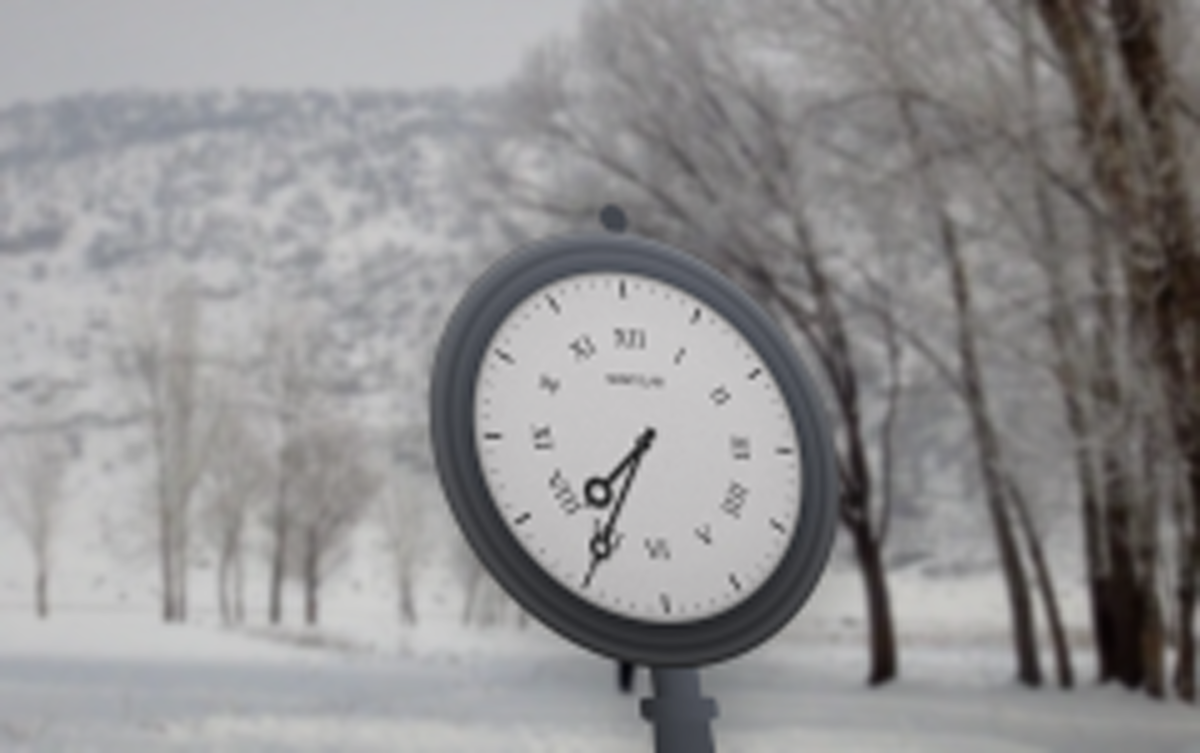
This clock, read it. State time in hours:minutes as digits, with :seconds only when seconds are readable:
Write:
7:35
